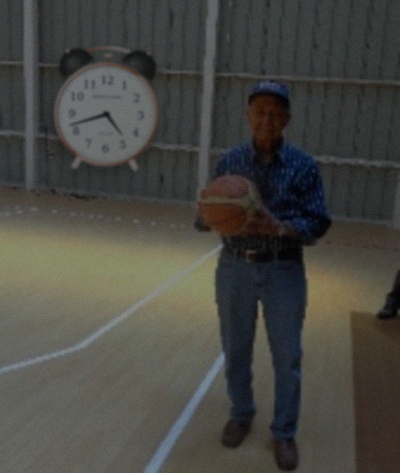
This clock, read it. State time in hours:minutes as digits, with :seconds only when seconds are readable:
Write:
4:42
